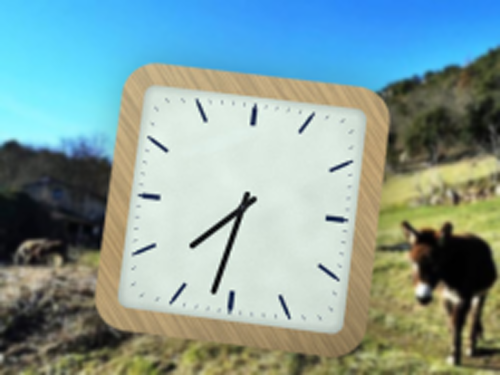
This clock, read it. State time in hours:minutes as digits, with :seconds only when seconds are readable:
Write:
7:32
